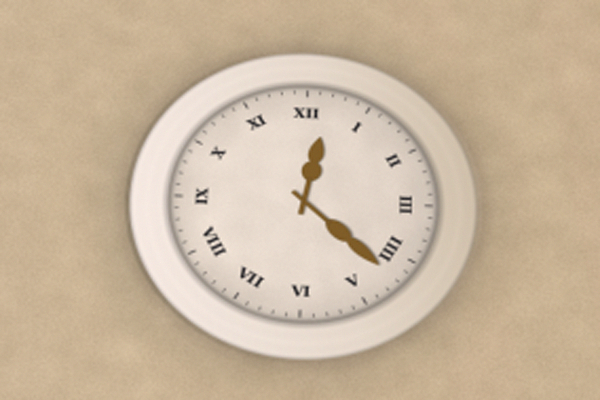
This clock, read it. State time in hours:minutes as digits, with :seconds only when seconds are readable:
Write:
12:22
